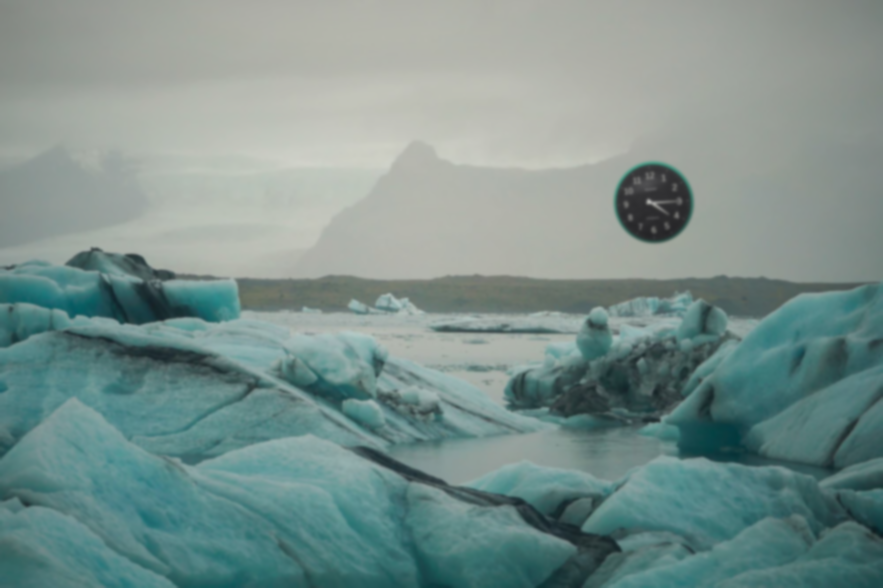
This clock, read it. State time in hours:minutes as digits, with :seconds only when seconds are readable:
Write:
4:15
